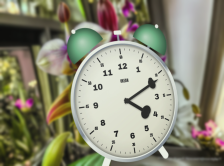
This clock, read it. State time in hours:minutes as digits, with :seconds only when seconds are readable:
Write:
4:11
